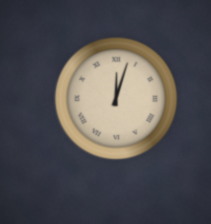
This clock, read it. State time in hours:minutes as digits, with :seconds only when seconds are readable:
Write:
12:03
